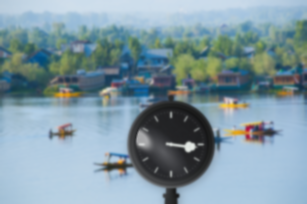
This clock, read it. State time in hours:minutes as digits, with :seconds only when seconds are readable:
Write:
3:16
